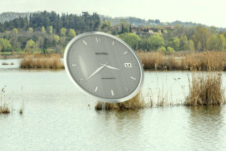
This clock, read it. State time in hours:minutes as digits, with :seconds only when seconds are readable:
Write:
3:39
